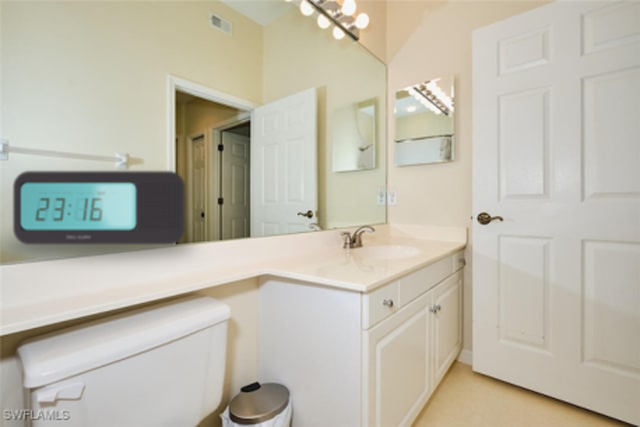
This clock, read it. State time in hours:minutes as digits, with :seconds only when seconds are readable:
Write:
23:16
